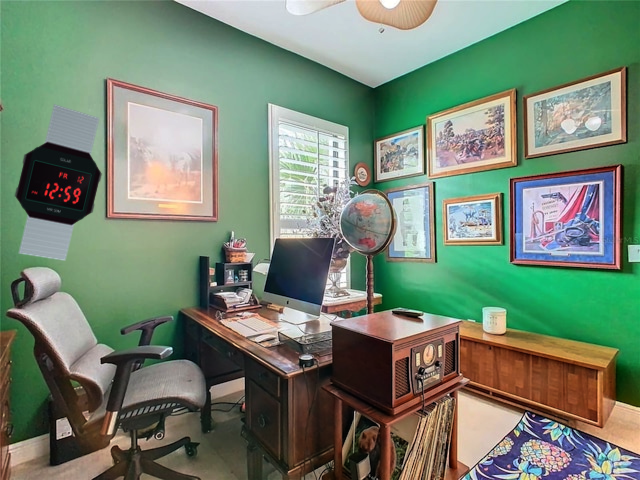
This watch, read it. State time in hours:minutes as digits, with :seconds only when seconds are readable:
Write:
12:59
